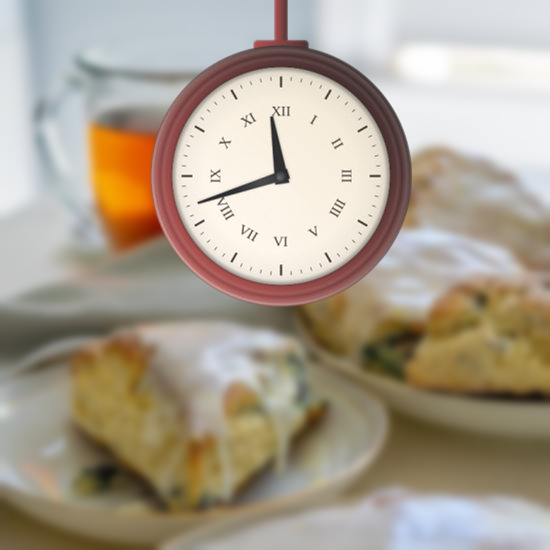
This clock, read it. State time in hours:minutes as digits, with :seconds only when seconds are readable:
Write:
11:42
